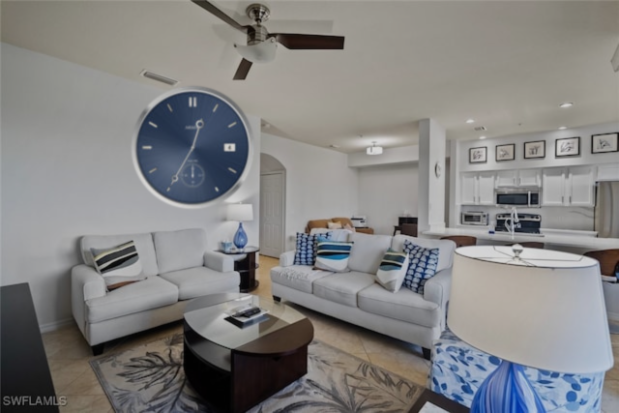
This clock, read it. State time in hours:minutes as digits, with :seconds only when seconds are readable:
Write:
12:35
